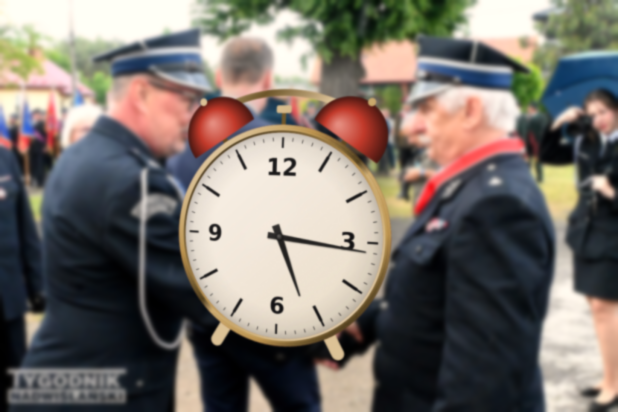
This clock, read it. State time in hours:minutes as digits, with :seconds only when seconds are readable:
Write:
5:16
